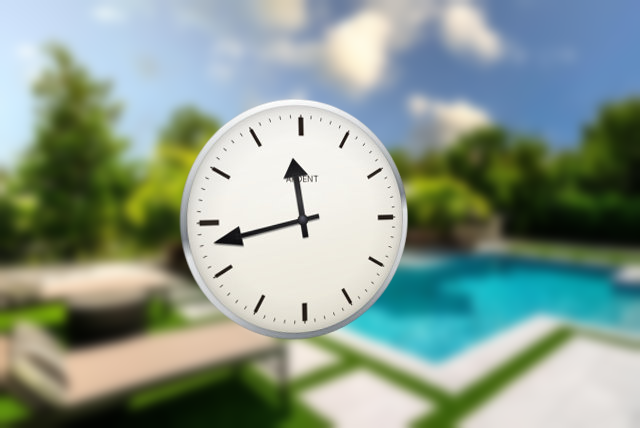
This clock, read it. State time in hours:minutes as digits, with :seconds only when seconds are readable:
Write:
11:43
